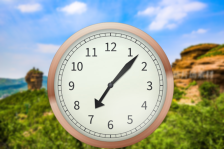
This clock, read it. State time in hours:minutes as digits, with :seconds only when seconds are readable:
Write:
7:07
